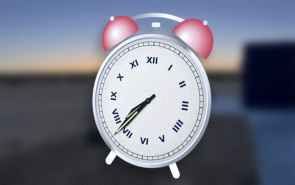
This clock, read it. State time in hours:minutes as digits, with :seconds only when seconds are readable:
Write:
7:37
